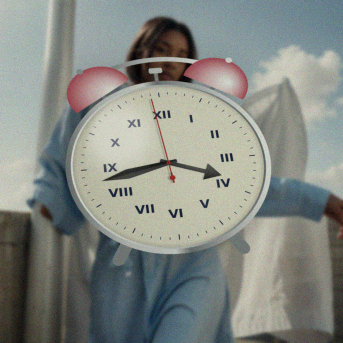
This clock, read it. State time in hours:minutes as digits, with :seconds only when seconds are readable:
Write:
3:42:59
